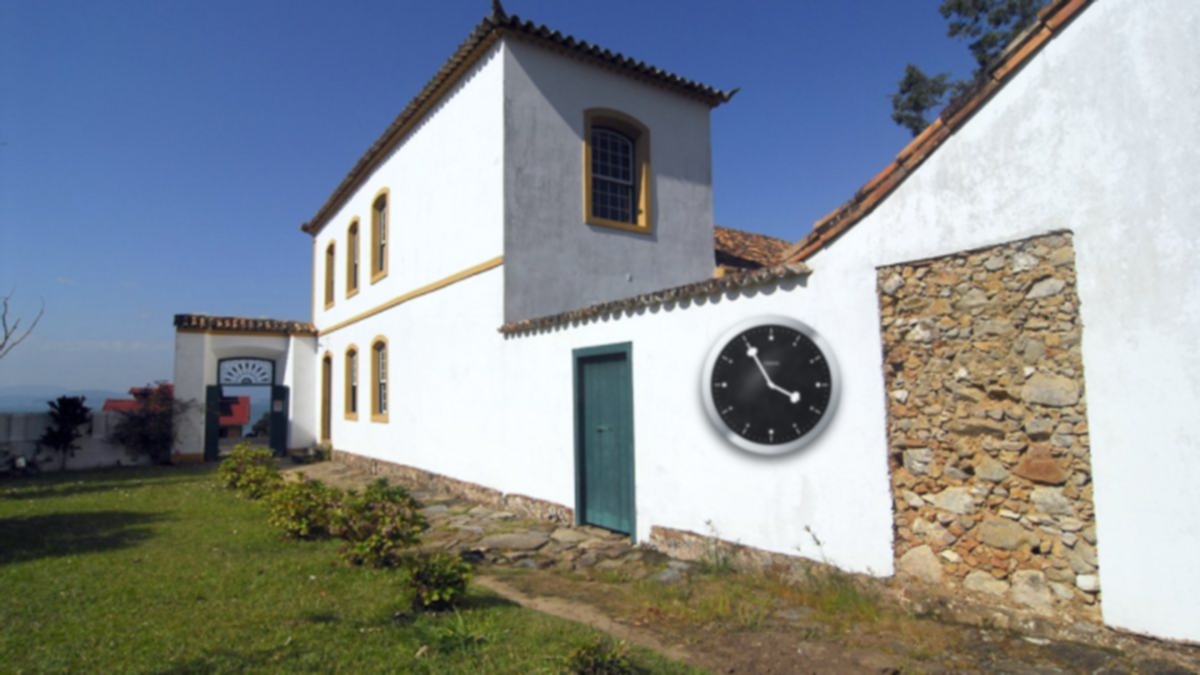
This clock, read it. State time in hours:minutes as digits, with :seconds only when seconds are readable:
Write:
3:55
